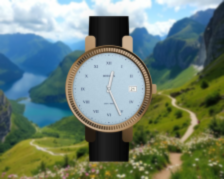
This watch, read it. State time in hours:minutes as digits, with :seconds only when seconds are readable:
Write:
12:26
